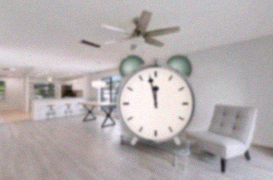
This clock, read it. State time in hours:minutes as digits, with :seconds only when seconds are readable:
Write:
11:58
